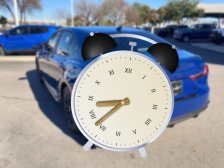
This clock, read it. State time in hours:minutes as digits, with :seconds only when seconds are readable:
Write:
8:37
